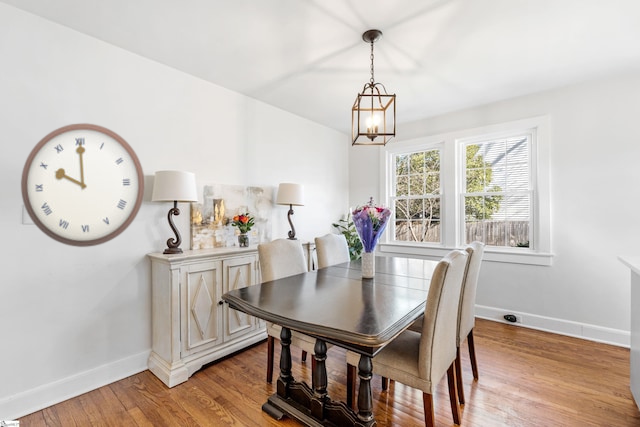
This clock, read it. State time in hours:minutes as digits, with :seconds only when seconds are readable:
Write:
10:00
